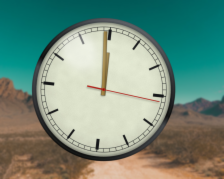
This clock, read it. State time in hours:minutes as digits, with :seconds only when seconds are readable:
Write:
11:59:16
